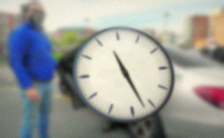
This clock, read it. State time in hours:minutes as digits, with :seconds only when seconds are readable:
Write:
11:27
